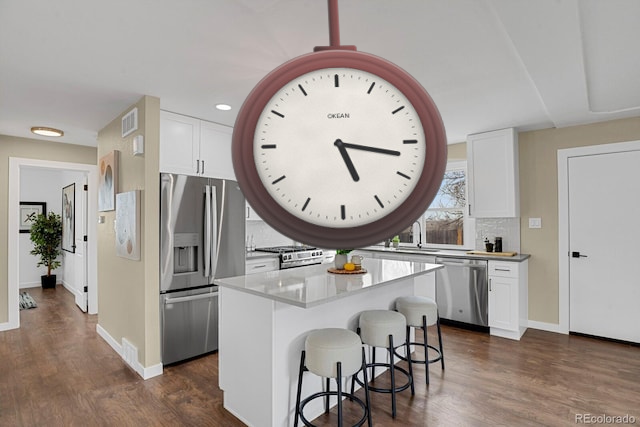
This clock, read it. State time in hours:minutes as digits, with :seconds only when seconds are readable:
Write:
5:17
